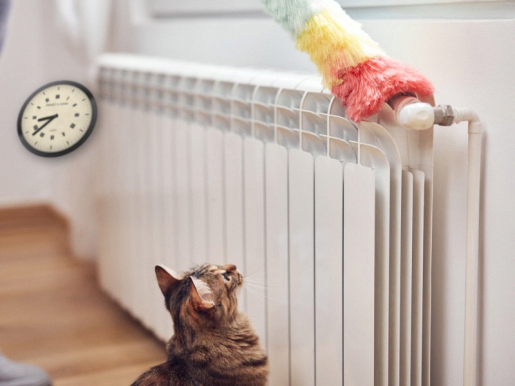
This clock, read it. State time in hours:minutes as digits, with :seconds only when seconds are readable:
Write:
8:38
